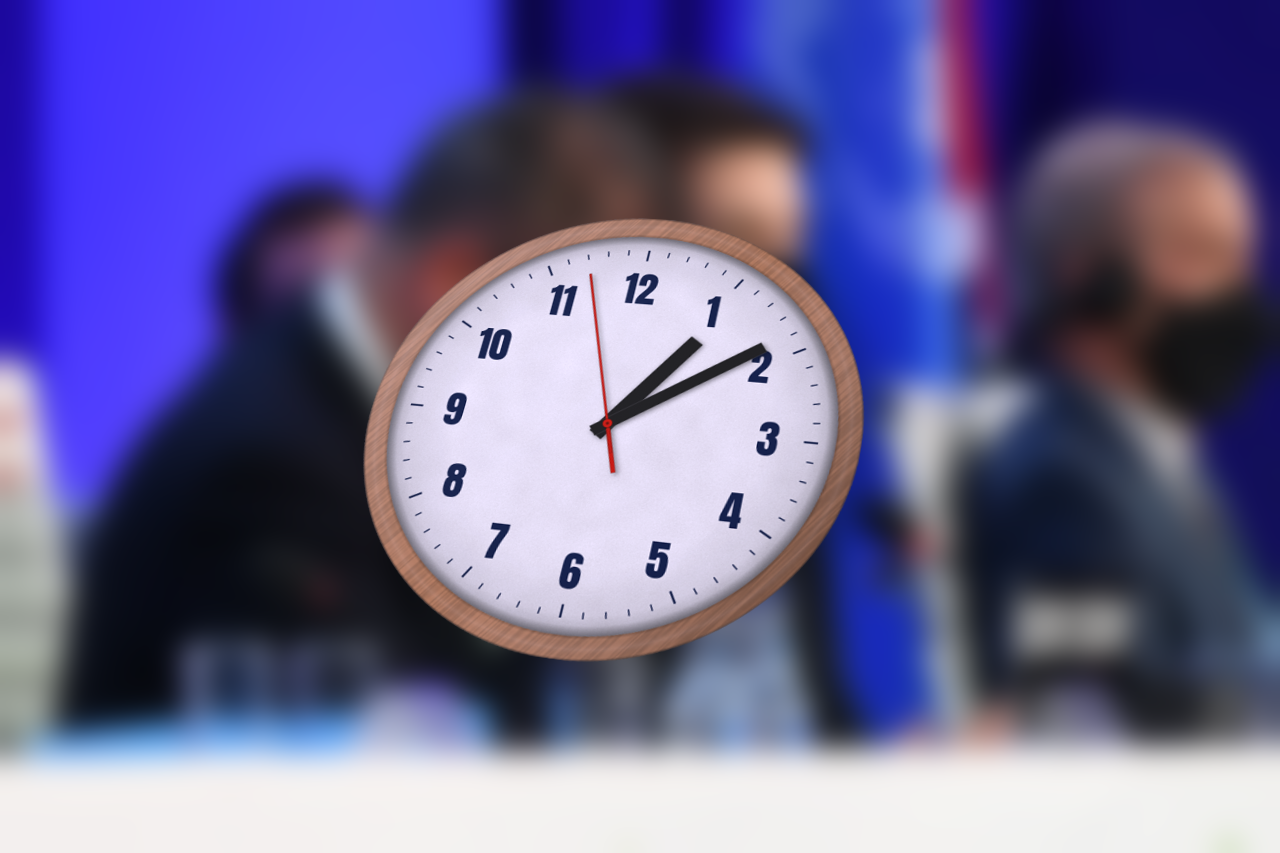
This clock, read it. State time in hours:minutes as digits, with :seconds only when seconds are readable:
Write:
1:08:57
